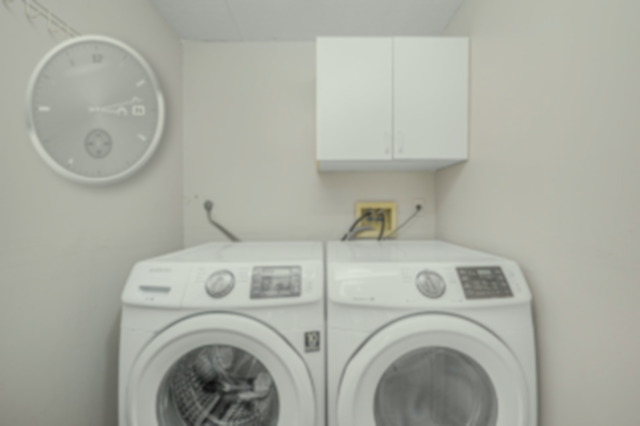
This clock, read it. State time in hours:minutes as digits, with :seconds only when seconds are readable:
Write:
3:13
